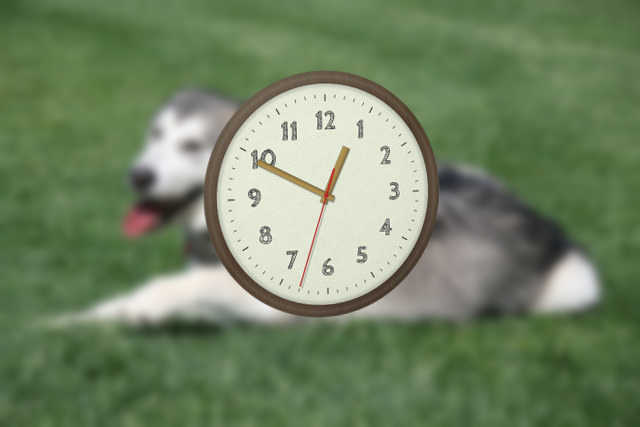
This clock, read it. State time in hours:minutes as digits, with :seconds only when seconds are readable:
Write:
12:49:33
